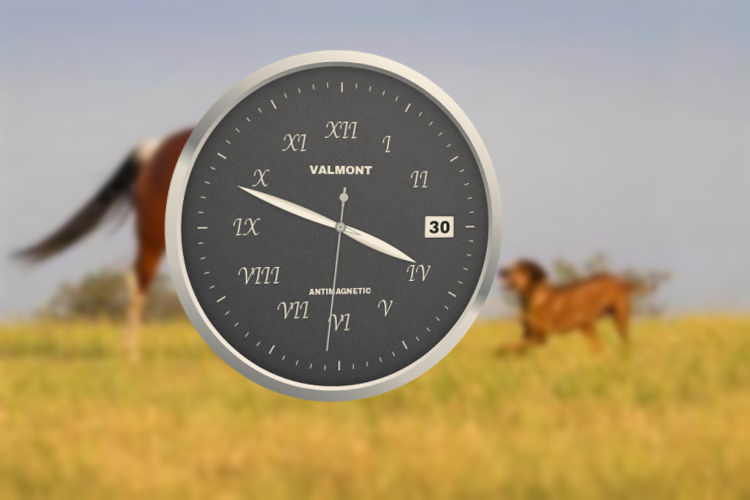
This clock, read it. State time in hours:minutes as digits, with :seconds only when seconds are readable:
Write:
3:48:31
